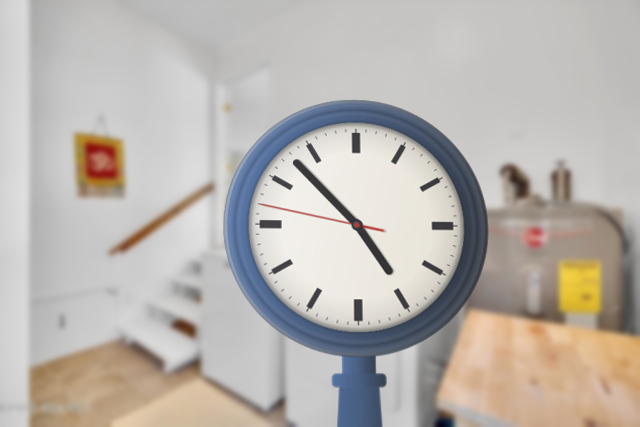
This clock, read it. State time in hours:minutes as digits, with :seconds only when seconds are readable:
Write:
4:52:47
